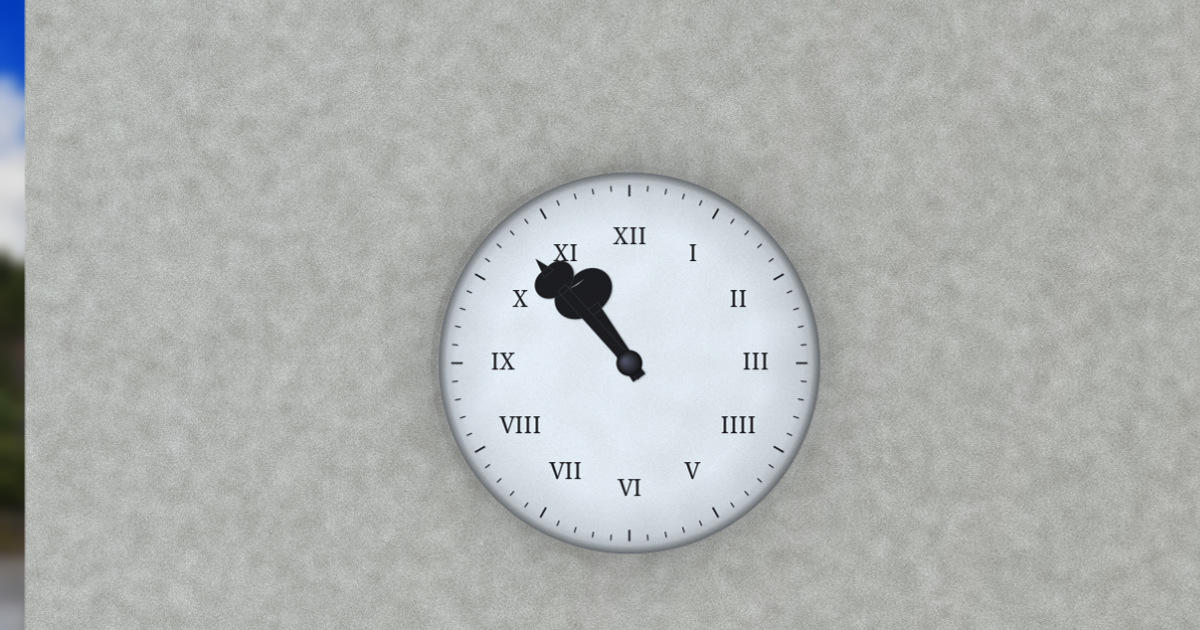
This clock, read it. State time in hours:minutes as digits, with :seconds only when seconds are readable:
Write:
10:53
